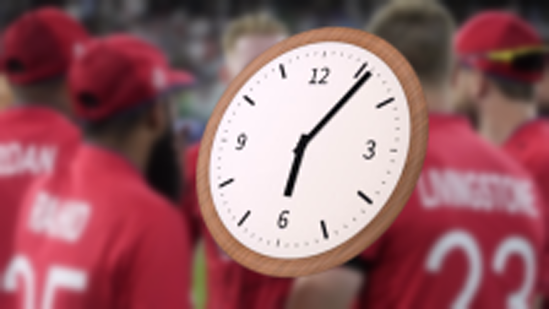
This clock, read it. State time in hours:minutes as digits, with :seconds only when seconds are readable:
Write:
6:06
